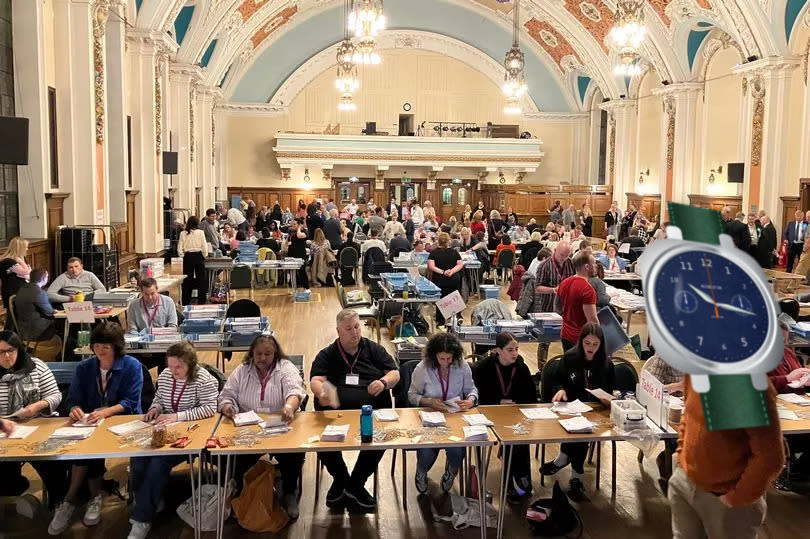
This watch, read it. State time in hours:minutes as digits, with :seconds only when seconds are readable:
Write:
10:17
